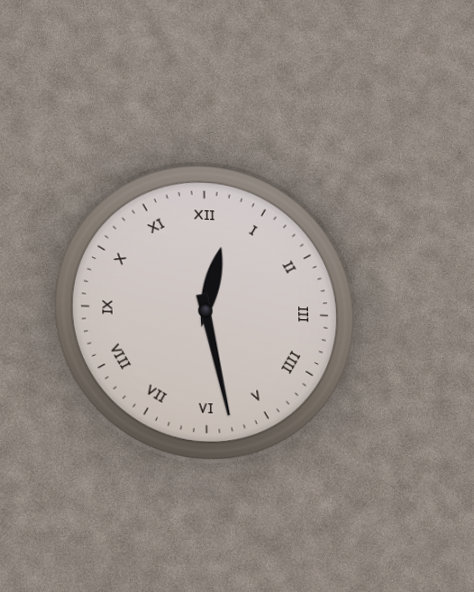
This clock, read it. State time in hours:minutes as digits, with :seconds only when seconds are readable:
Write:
12:28
